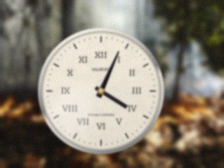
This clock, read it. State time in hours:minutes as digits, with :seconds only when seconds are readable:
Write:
4:04
